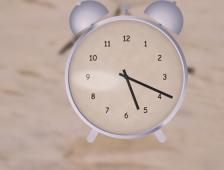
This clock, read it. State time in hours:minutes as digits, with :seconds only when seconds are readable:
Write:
5:19
